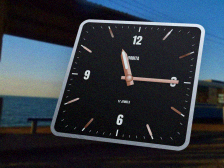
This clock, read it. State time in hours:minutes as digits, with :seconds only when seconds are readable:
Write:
11:15
